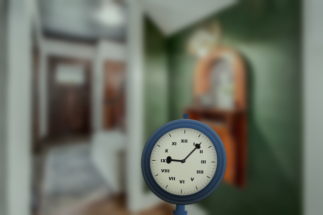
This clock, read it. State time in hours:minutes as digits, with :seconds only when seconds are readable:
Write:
9:07
